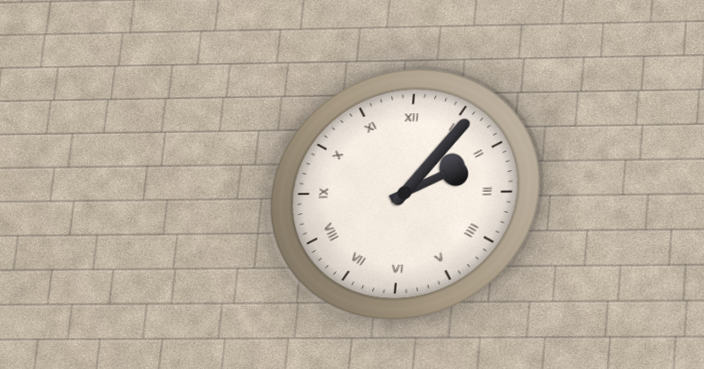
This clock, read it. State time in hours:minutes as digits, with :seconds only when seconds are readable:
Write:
2:06
